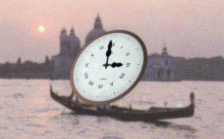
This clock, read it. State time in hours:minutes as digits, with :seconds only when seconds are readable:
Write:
2:59
